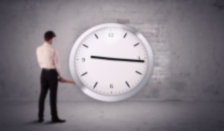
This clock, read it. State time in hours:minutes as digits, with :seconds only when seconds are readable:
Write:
9:16
